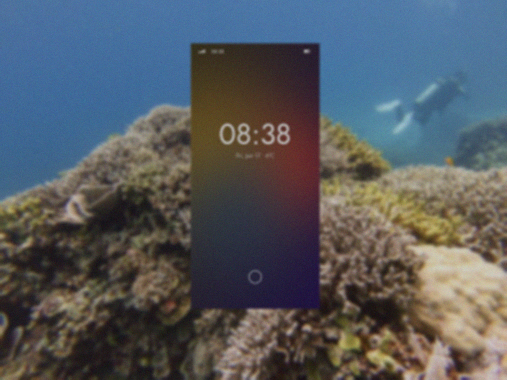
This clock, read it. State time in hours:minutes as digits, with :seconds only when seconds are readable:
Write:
8:38
